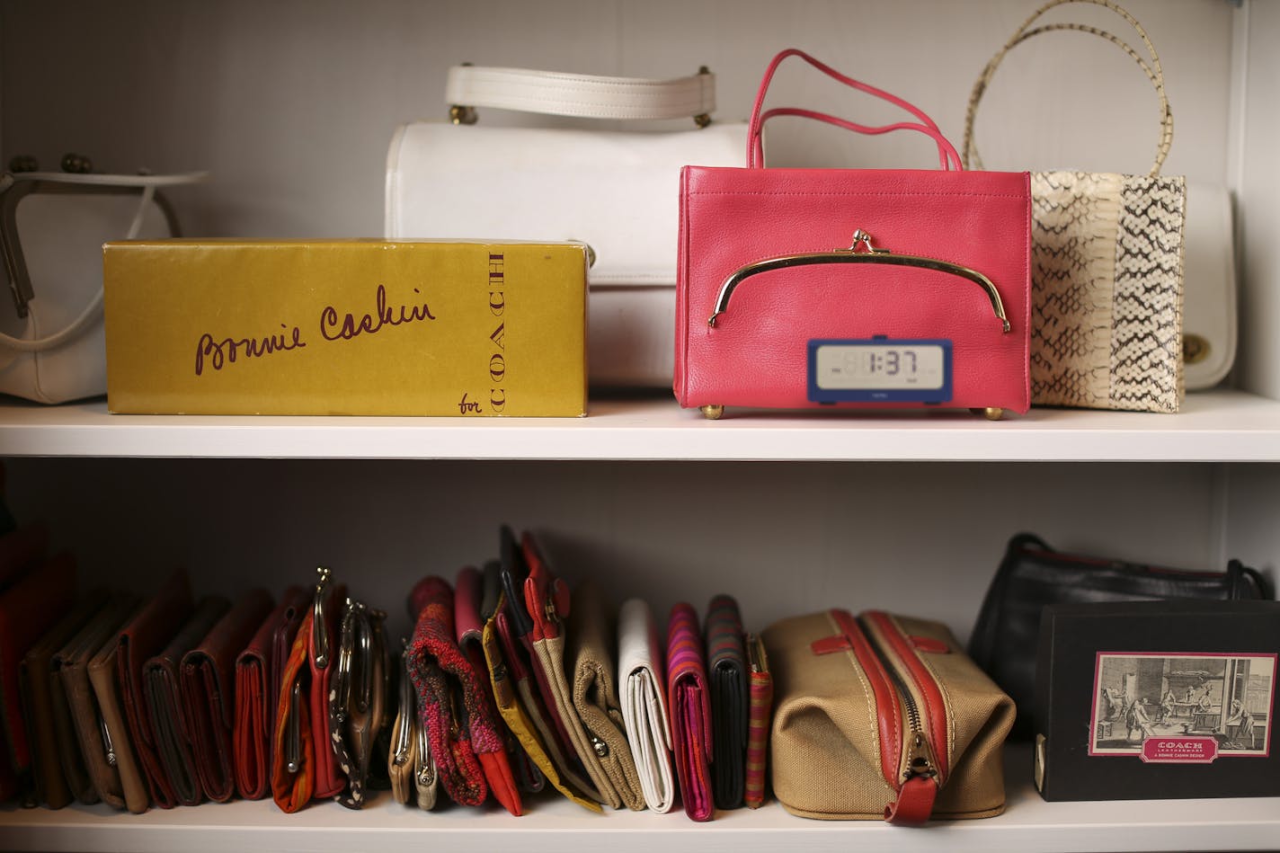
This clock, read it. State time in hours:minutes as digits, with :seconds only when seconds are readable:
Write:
1:37
